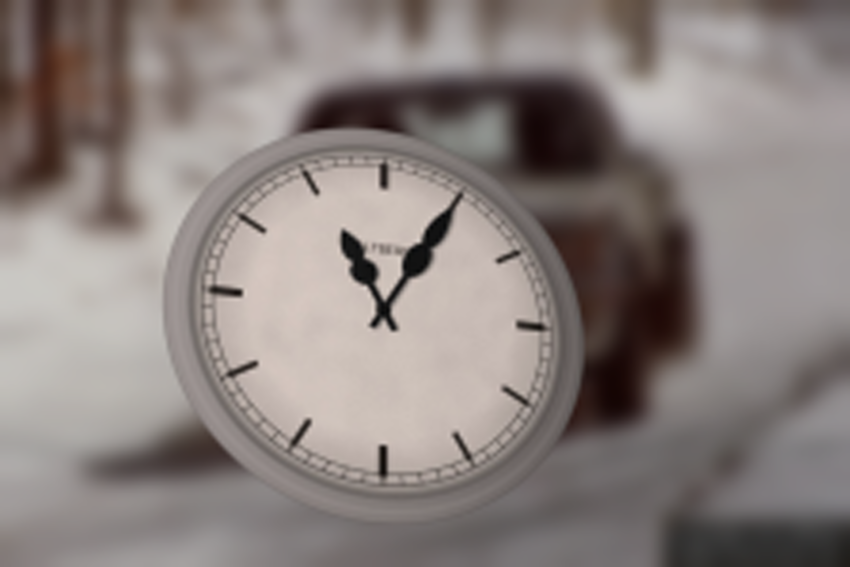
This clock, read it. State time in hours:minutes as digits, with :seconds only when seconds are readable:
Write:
11:05
